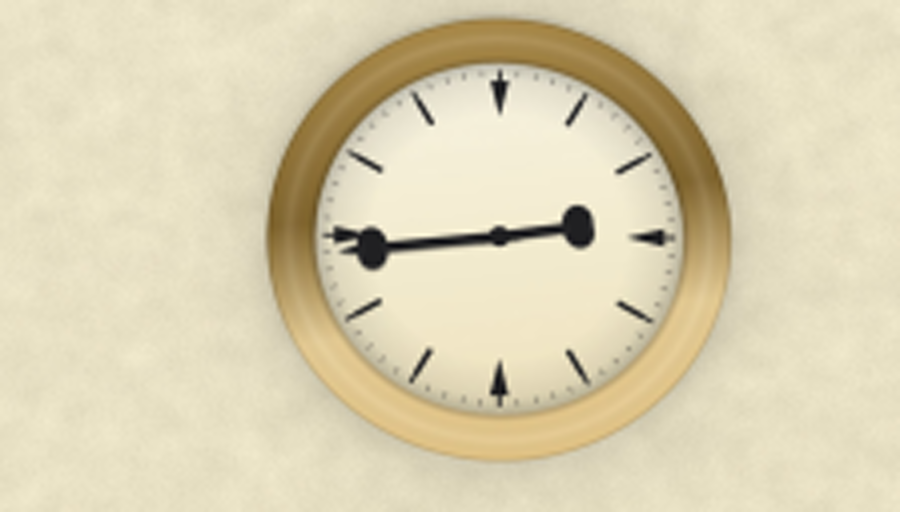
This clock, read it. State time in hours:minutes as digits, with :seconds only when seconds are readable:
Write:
2:44
